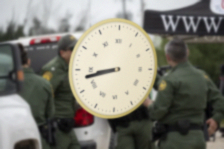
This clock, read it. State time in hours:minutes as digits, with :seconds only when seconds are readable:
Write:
8:43
